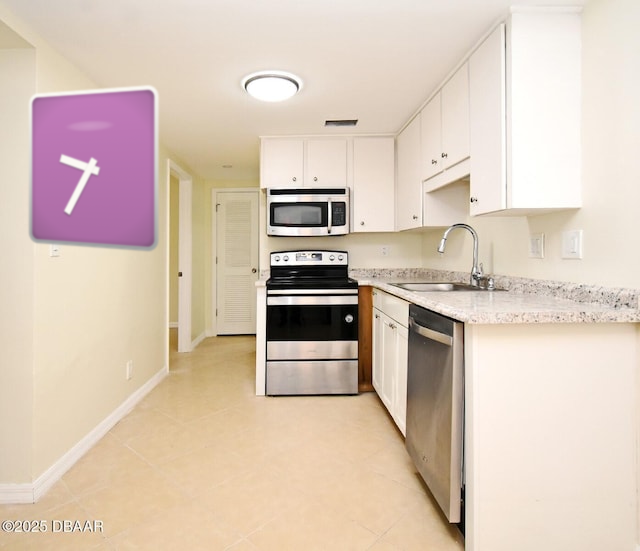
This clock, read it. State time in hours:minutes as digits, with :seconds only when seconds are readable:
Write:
9:35
